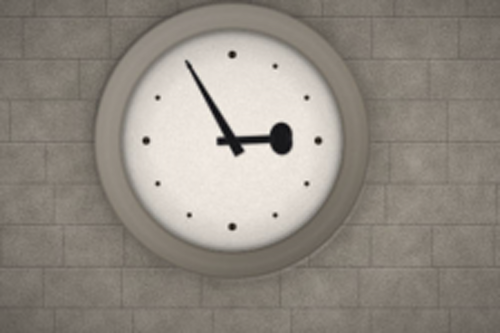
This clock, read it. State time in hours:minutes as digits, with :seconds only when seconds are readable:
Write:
2:55
